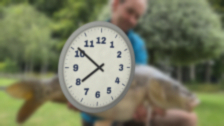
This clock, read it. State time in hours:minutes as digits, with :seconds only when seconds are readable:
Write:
7:51
